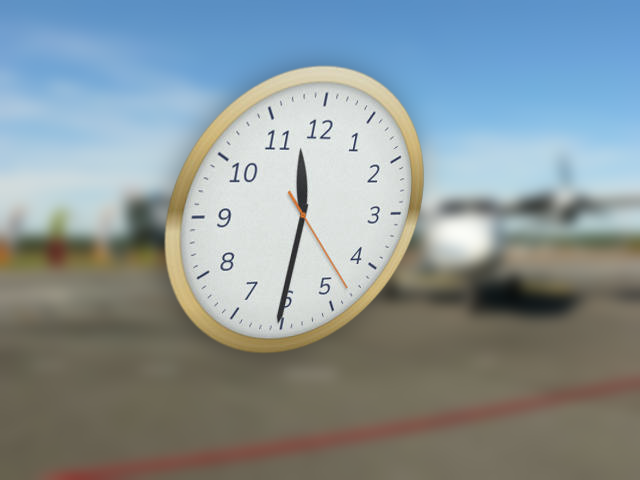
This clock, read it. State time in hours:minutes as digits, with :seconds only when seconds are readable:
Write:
11:30:23
